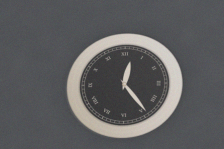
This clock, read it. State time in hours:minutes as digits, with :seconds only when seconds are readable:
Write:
12:24
